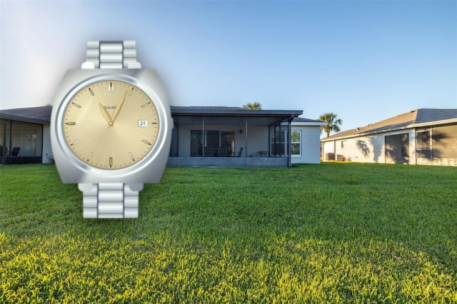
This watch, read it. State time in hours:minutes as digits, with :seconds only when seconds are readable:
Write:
11:04
